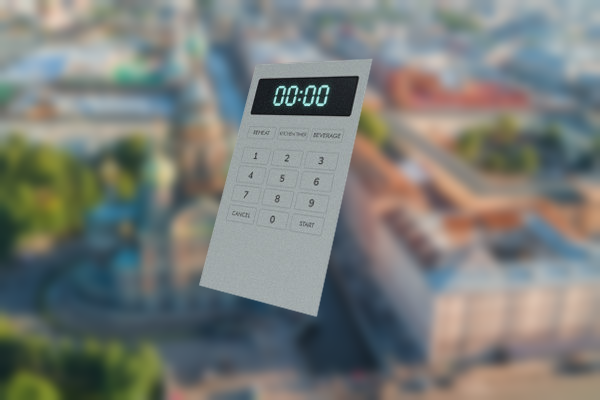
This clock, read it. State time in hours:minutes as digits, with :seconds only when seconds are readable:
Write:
0:00
